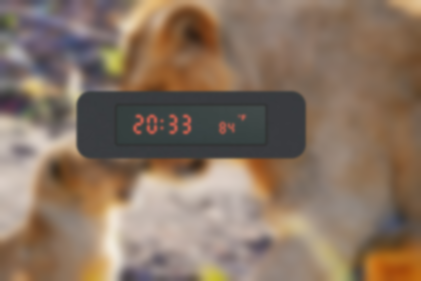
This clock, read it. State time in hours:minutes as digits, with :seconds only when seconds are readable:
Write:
20:33
